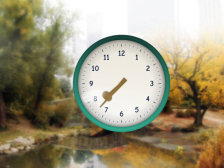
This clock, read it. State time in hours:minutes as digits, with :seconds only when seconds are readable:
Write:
7:37
